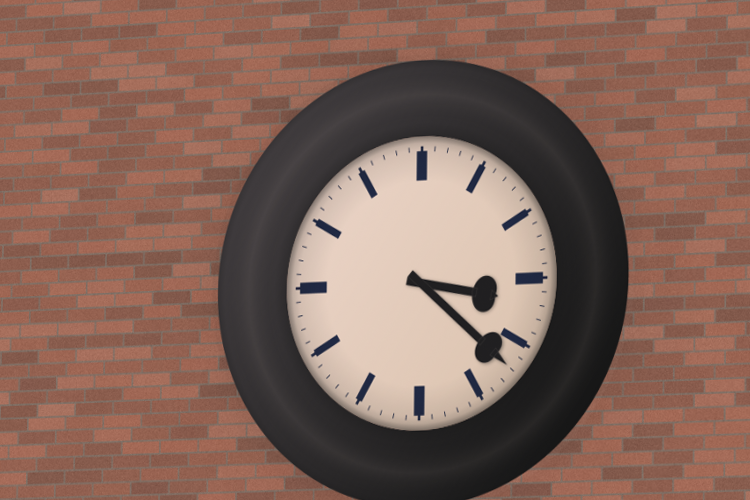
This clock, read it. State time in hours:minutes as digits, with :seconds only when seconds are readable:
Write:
3:22
